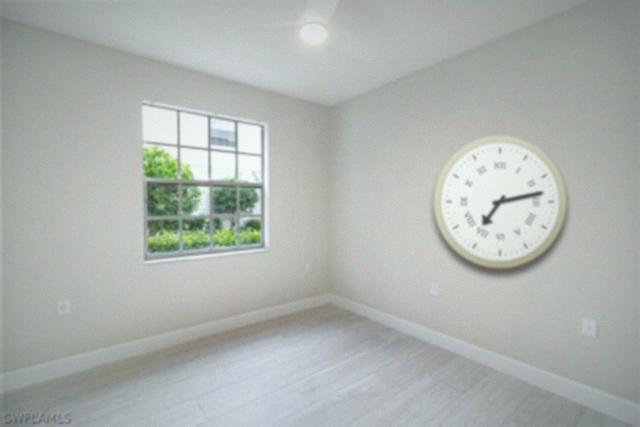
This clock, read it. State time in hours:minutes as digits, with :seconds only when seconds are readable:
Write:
7:13
